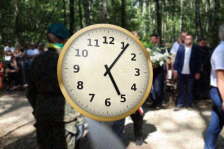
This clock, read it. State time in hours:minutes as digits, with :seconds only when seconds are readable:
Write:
5:06
